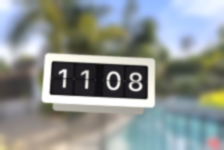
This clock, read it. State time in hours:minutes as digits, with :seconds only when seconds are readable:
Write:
11:08
